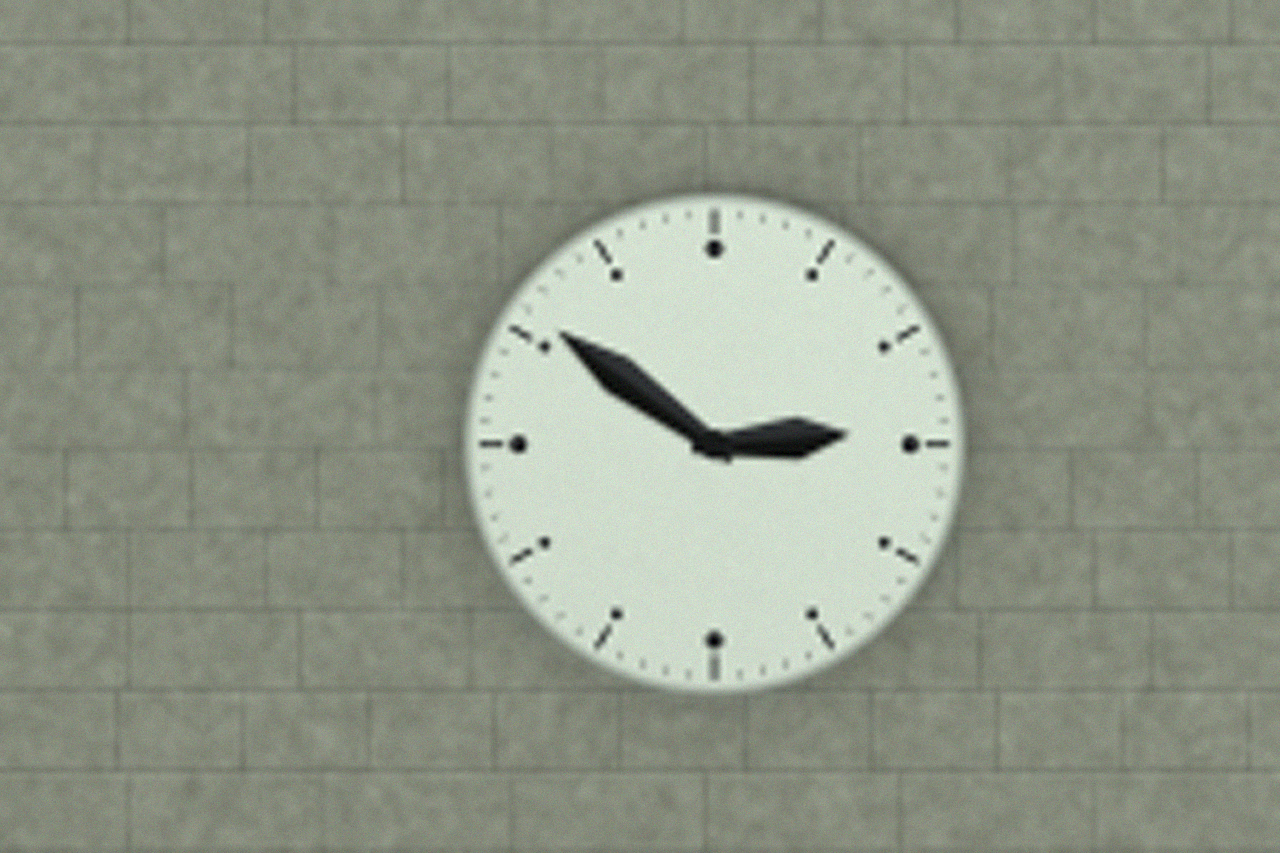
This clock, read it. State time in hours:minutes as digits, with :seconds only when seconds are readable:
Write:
2:51
